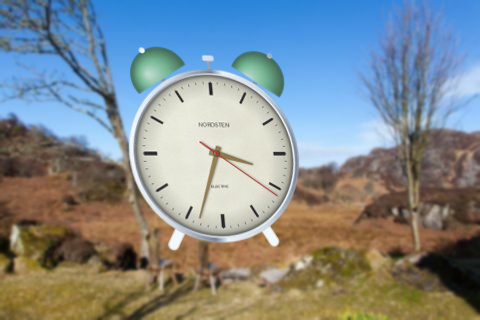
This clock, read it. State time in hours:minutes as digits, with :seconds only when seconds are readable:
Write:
3:33:21
